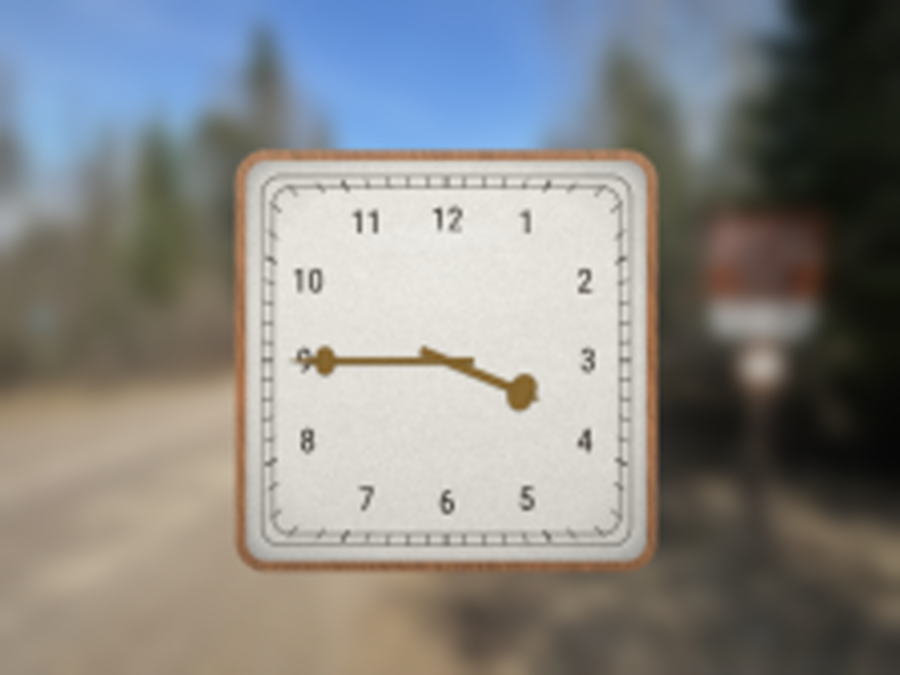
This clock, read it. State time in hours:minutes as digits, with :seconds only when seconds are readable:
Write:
3:45
